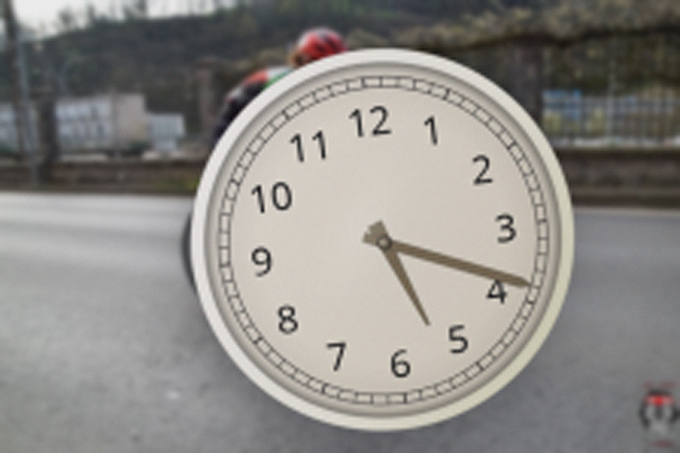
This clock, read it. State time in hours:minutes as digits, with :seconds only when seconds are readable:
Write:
5:19
